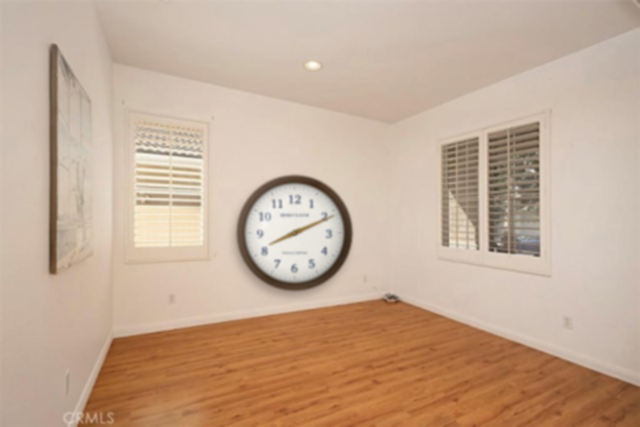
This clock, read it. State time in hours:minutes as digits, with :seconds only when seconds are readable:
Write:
8:11
